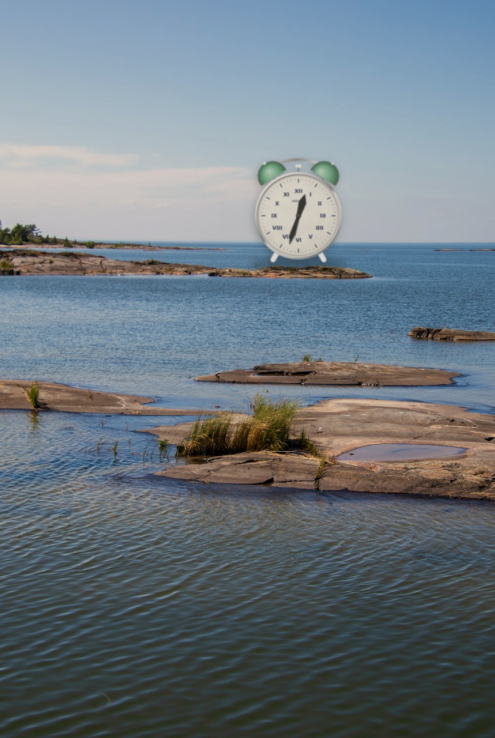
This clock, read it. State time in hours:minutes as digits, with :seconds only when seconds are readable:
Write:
12:33
